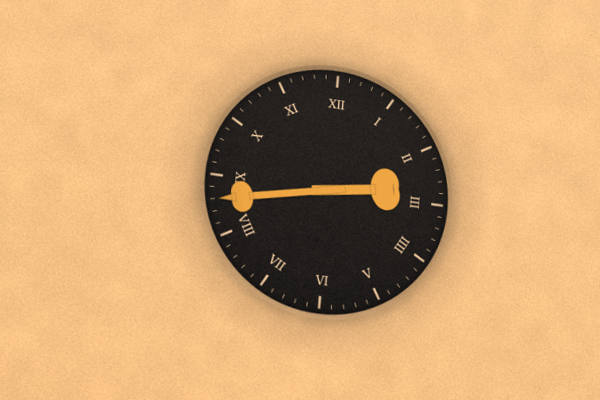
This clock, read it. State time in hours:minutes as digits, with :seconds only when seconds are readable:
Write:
2:43
